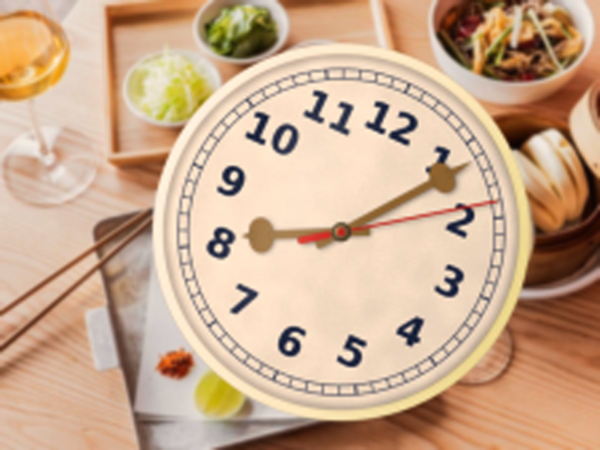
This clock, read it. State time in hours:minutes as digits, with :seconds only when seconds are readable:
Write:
8:06:09
